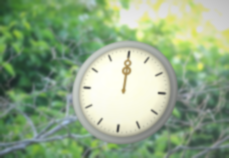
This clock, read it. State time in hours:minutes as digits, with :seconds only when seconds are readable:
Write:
12:00
